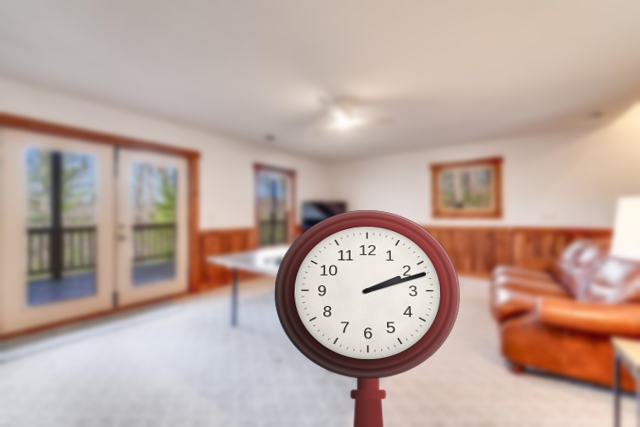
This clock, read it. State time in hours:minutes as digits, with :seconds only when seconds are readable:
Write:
2:12
